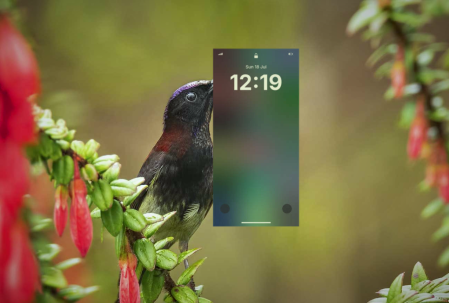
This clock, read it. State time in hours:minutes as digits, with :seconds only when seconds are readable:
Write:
12:19
